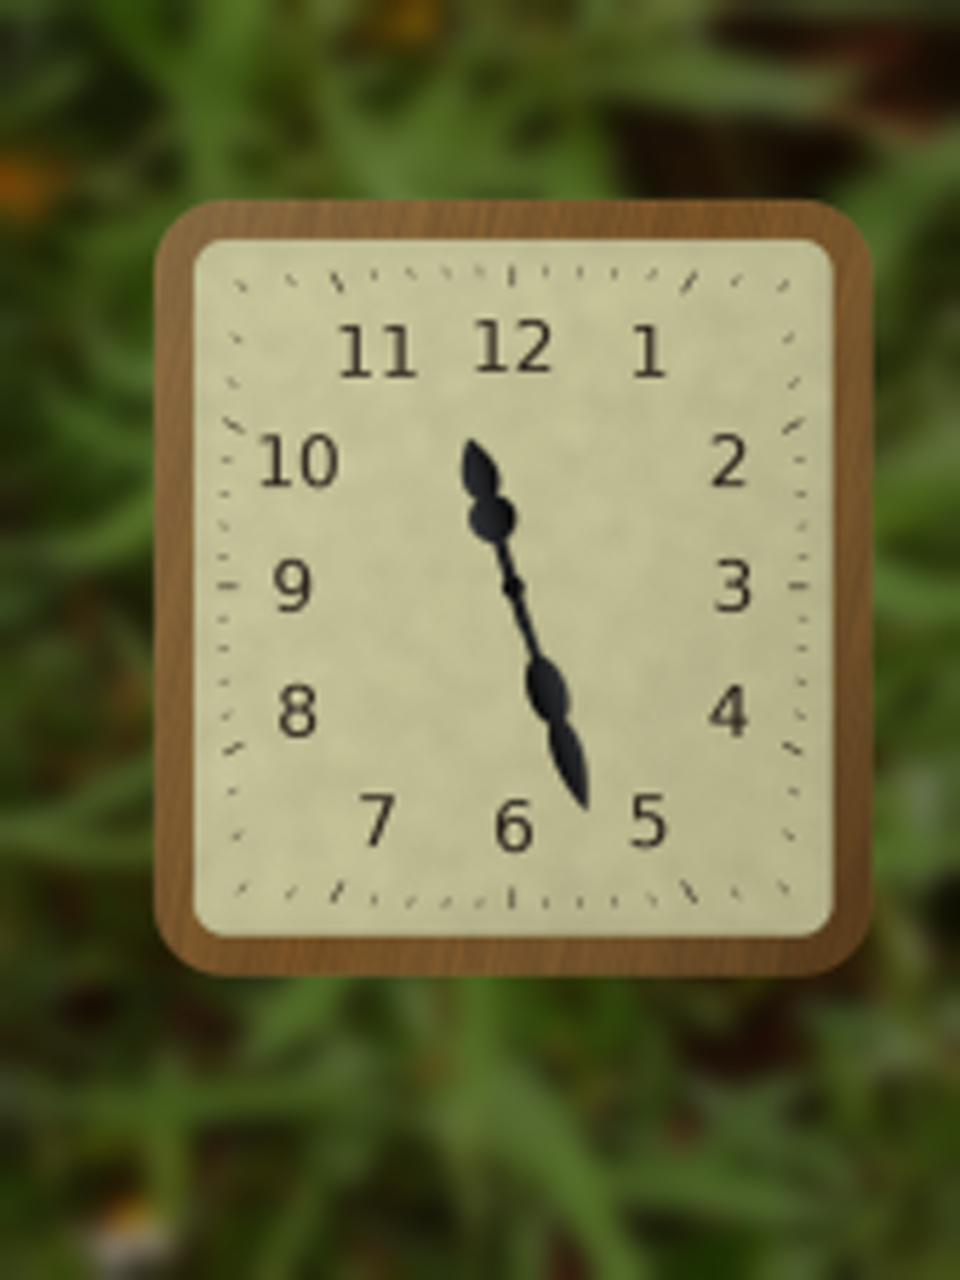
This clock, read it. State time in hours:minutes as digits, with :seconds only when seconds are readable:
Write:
11:27
